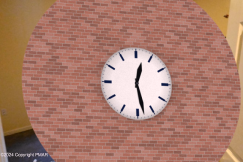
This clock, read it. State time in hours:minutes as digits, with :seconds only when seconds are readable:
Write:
12:28
